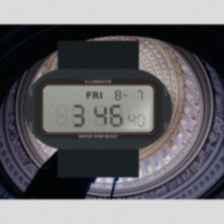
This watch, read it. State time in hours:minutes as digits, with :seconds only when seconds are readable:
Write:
3:46:40
